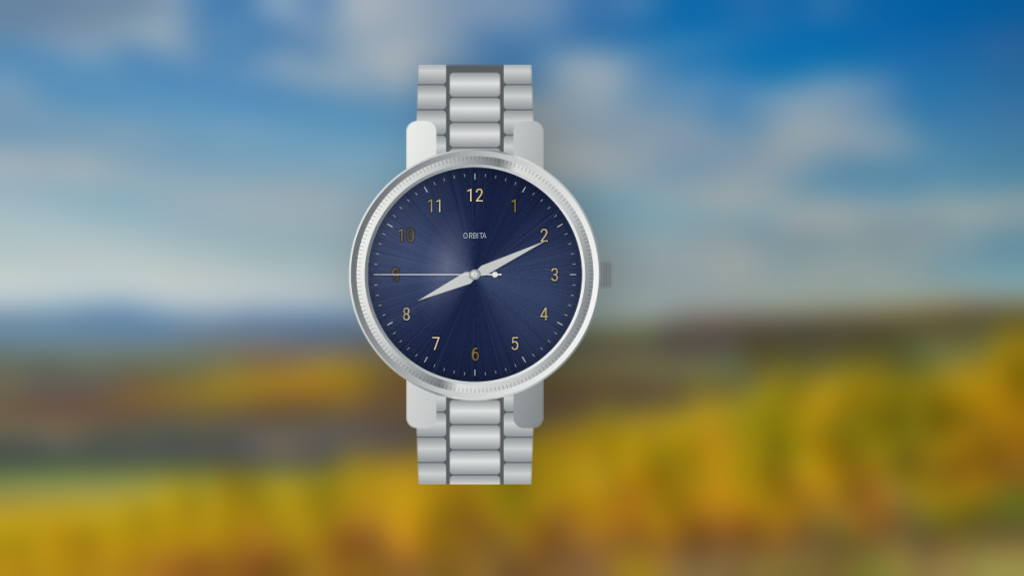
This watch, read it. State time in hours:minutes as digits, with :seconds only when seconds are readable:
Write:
8:10:45
